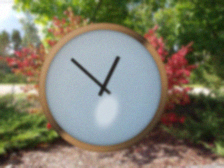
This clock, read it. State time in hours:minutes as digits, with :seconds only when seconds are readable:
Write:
12:52
